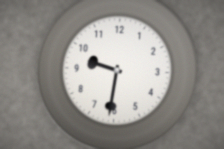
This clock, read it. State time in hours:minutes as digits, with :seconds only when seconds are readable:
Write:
9:31
